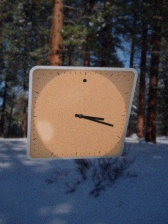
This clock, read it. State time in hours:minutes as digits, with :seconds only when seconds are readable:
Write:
3:18
